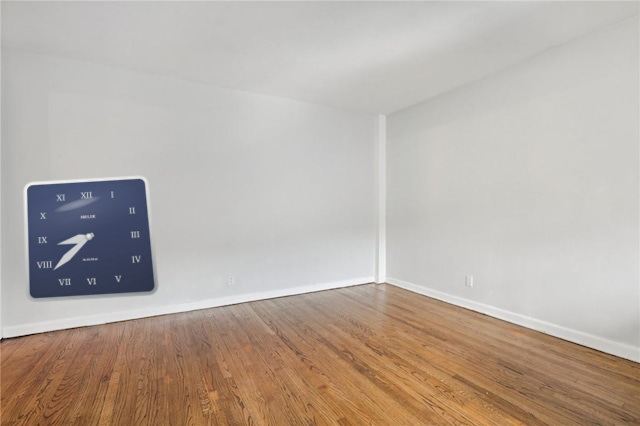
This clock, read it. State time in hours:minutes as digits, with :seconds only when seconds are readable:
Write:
8:38
